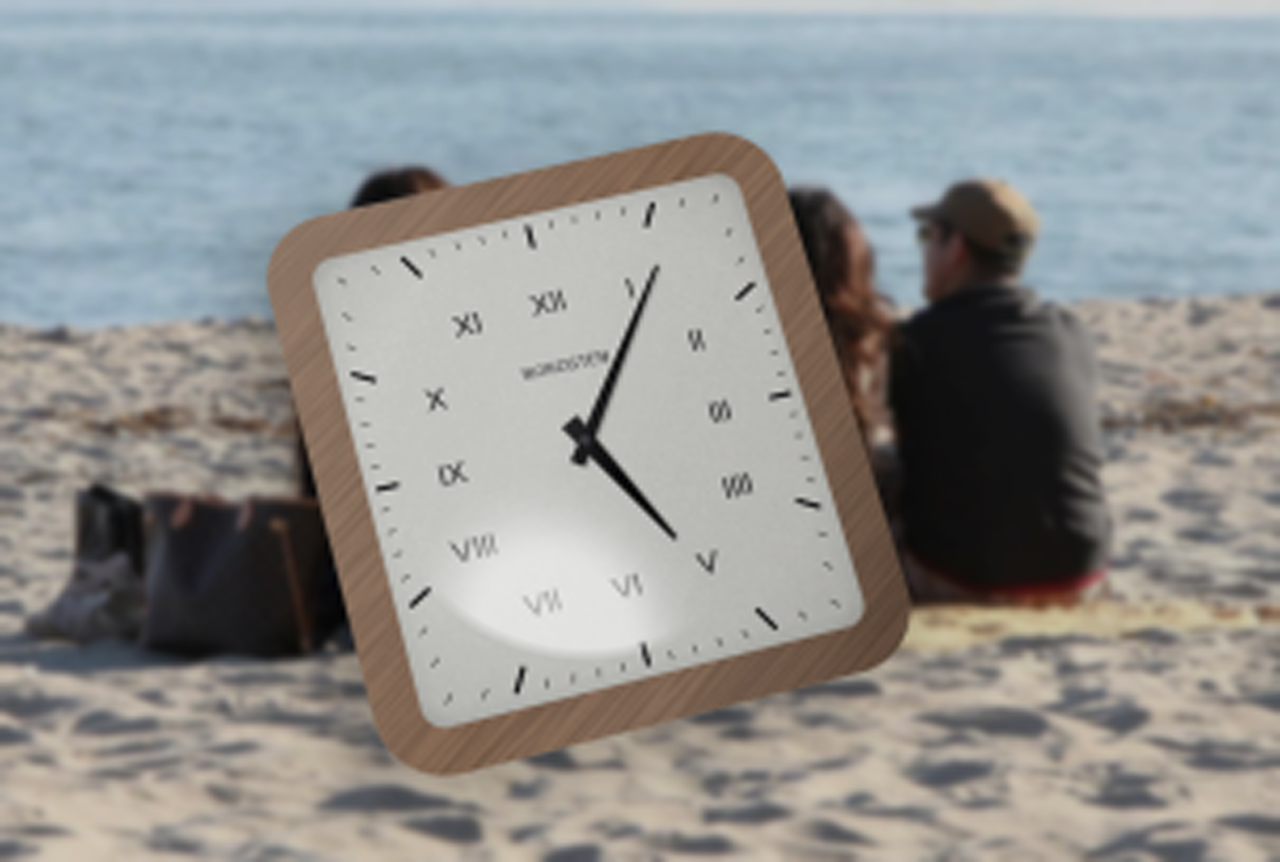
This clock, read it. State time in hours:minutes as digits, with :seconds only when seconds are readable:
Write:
5:06
